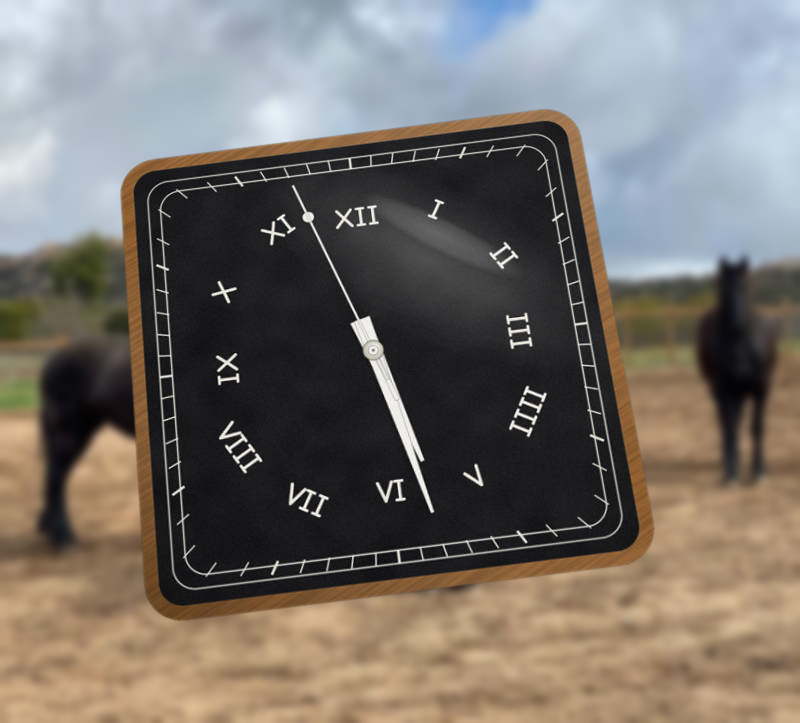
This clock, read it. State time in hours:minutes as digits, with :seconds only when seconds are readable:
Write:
5:27:57
